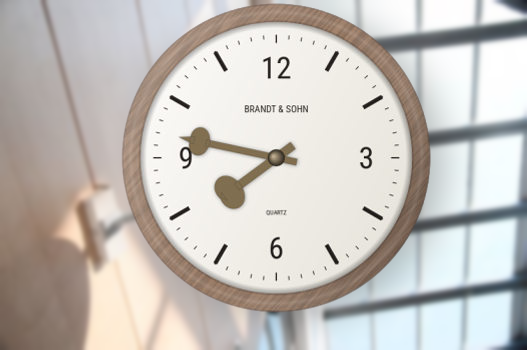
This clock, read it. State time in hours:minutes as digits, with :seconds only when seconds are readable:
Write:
7:47
